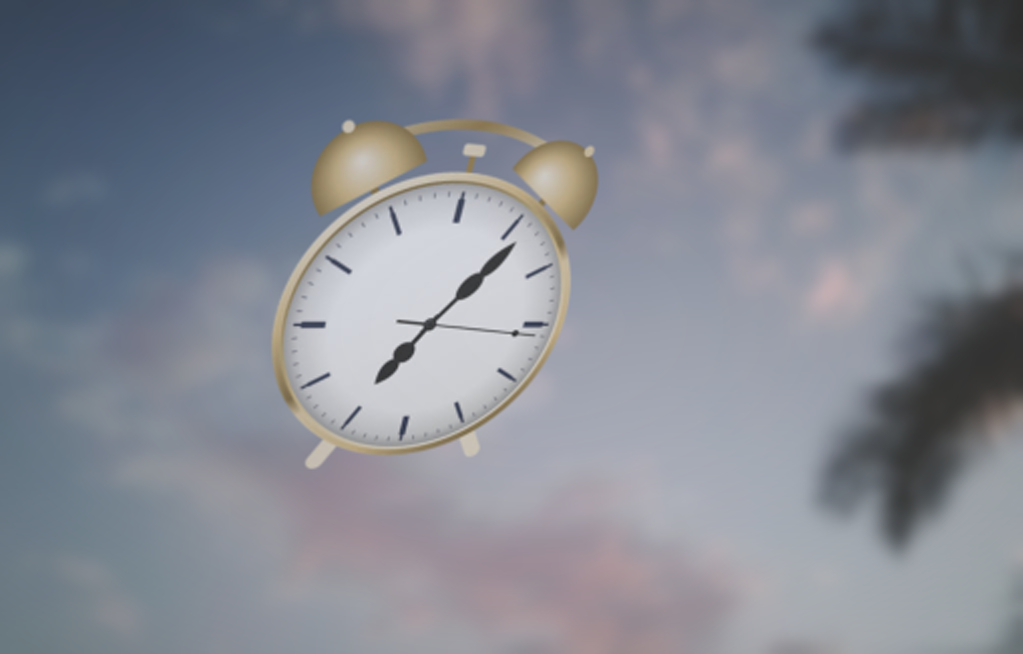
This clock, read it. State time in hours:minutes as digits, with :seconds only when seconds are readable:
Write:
7:06:16
